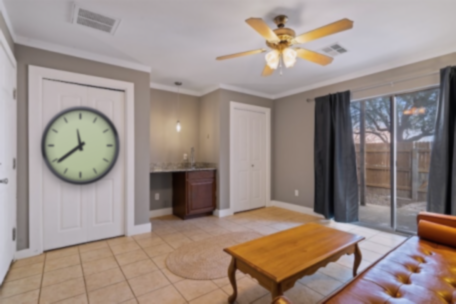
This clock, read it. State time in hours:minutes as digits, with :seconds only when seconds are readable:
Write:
11:39
